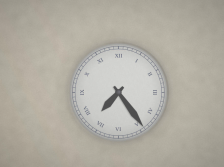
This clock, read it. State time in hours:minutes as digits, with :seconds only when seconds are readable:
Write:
7:24
